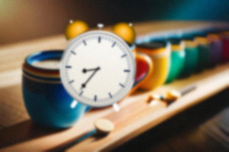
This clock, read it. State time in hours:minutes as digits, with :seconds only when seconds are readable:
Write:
8:36
